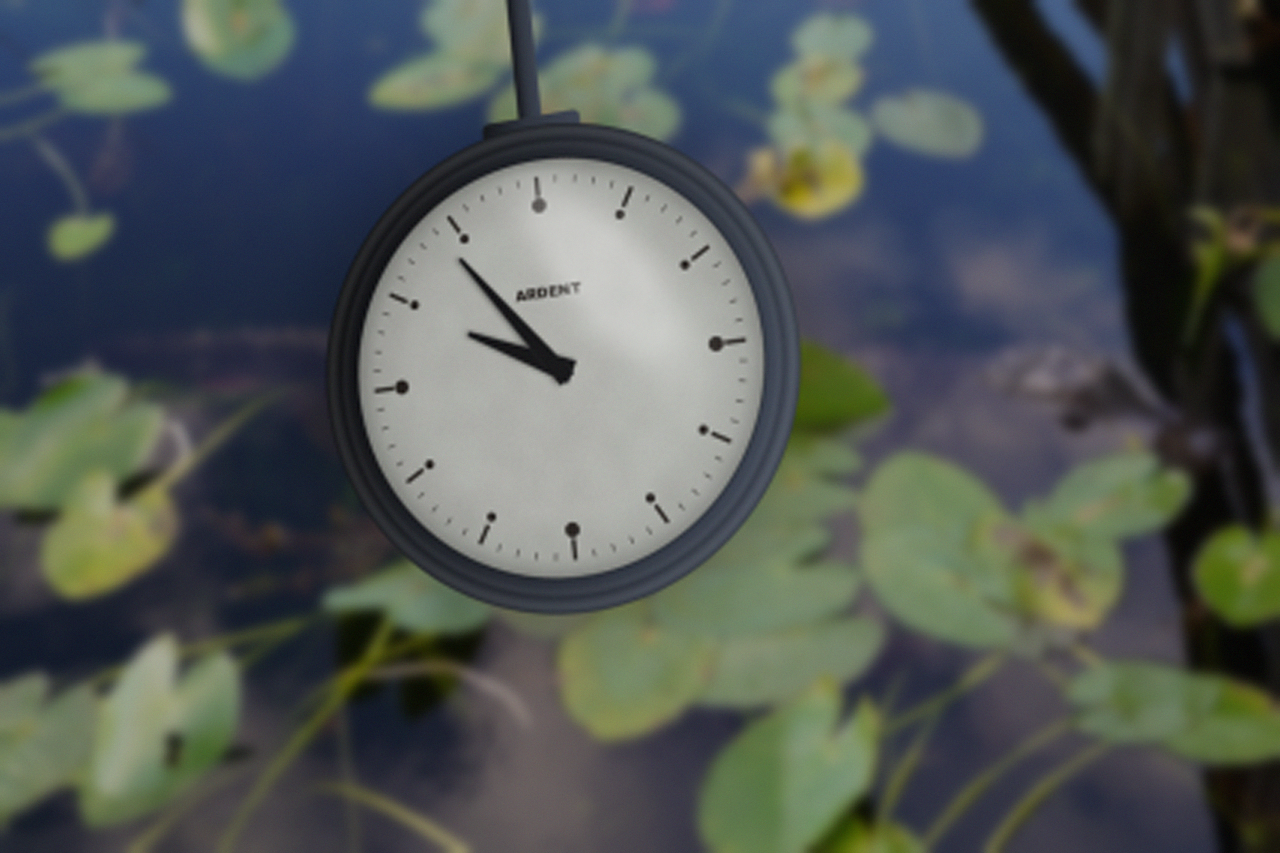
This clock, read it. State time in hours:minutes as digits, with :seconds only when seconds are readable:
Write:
9:54
